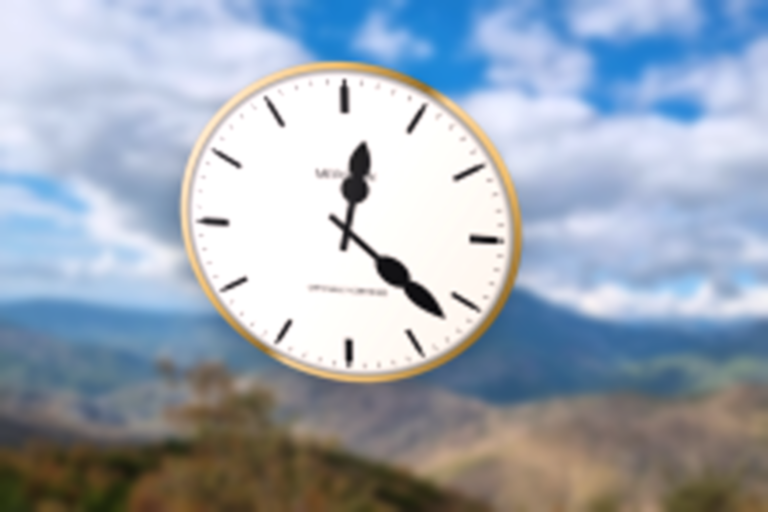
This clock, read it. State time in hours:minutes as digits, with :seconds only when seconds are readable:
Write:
12:22
